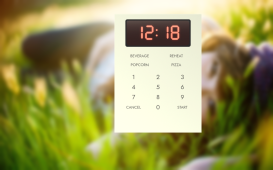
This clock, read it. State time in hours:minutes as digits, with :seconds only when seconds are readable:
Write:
12:18
